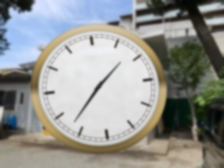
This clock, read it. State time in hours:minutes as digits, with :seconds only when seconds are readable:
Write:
1:37
